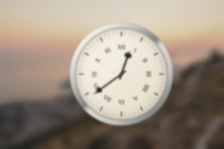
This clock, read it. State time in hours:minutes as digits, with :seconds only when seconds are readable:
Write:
12:39
